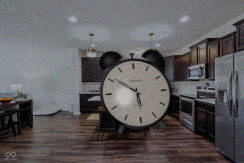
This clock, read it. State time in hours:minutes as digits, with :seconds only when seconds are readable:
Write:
5:51
